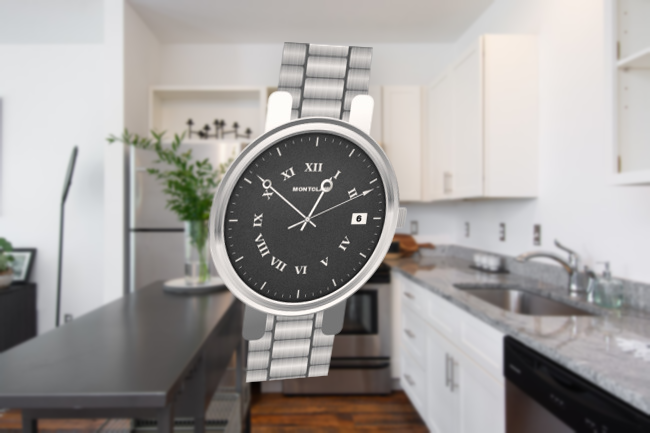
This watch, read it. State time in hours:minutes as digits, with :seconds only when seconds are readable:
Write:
12:51:11
